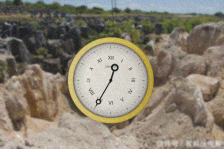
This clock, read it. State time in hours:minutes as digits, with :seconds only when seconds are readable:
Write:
12:35
